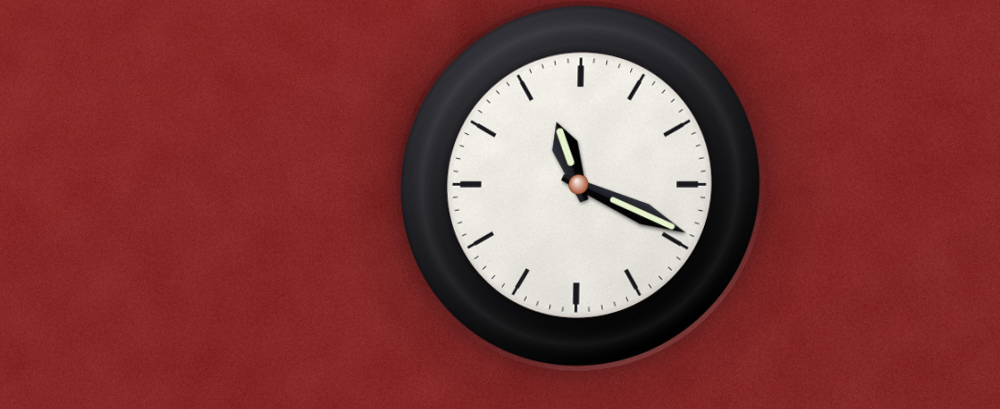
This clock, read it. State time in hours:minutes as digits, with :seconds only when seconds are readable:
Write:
11:19
